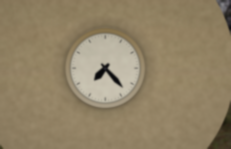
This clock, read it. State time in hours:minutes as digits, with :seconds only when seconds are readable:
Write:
7:23
